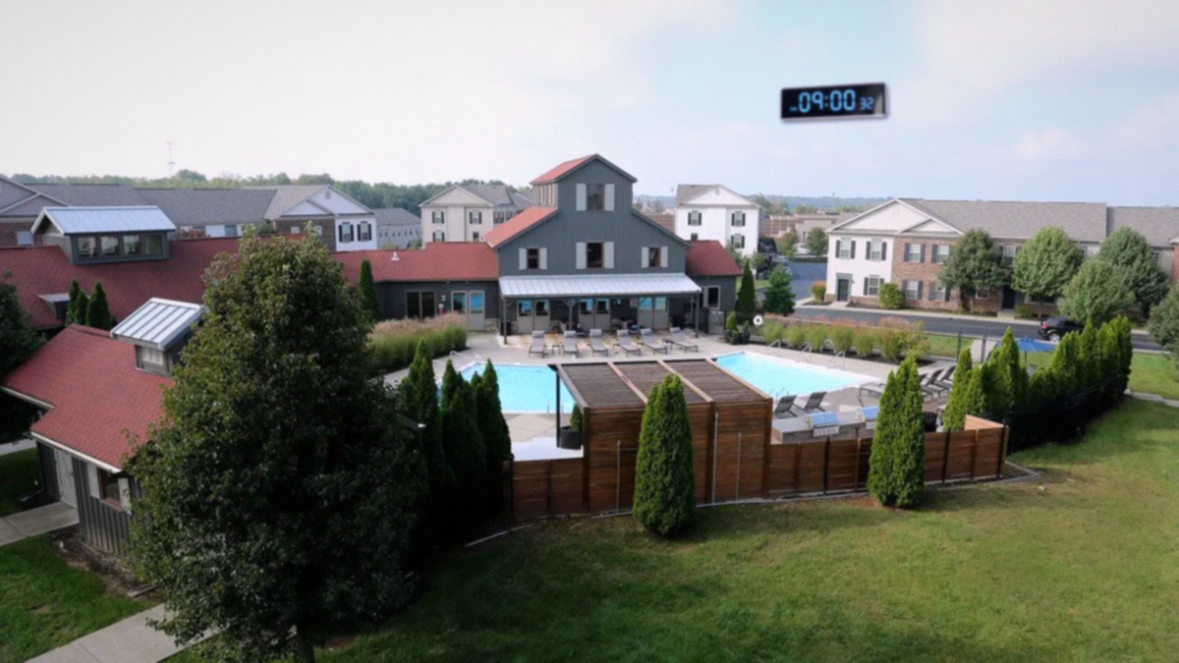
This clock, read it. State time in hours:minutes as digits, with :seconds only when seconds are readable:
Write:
9:00
